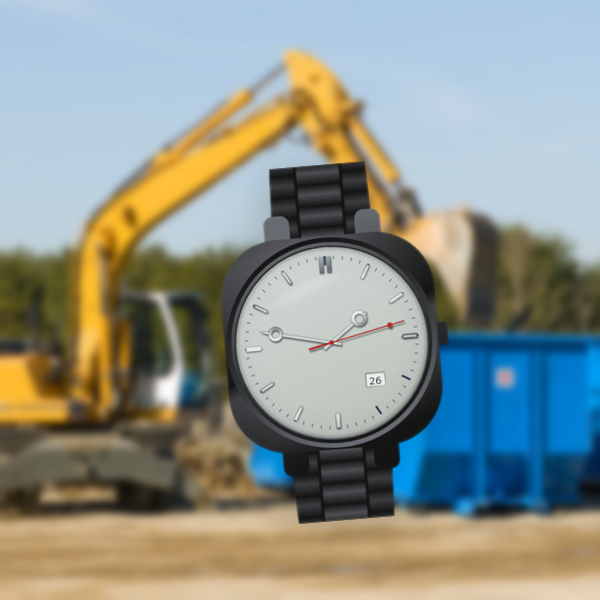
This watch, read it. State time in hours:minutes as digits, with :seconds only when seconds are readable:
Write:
1:47:13
